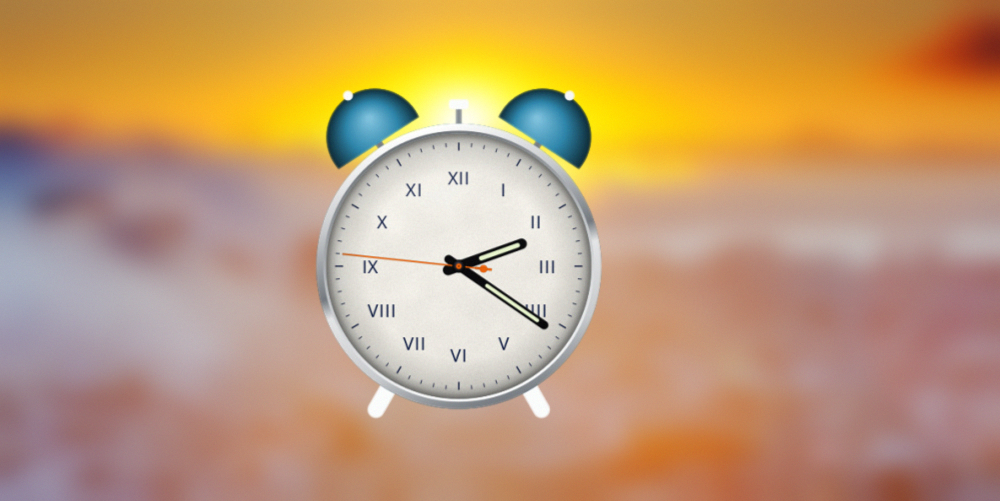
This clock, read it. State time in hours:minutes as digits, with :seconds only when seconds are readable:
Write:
2:20:46
